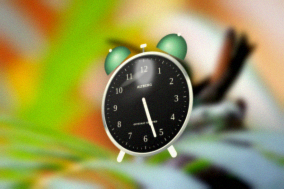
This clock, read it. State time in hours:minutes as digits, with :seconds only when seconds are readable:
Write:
5:27
